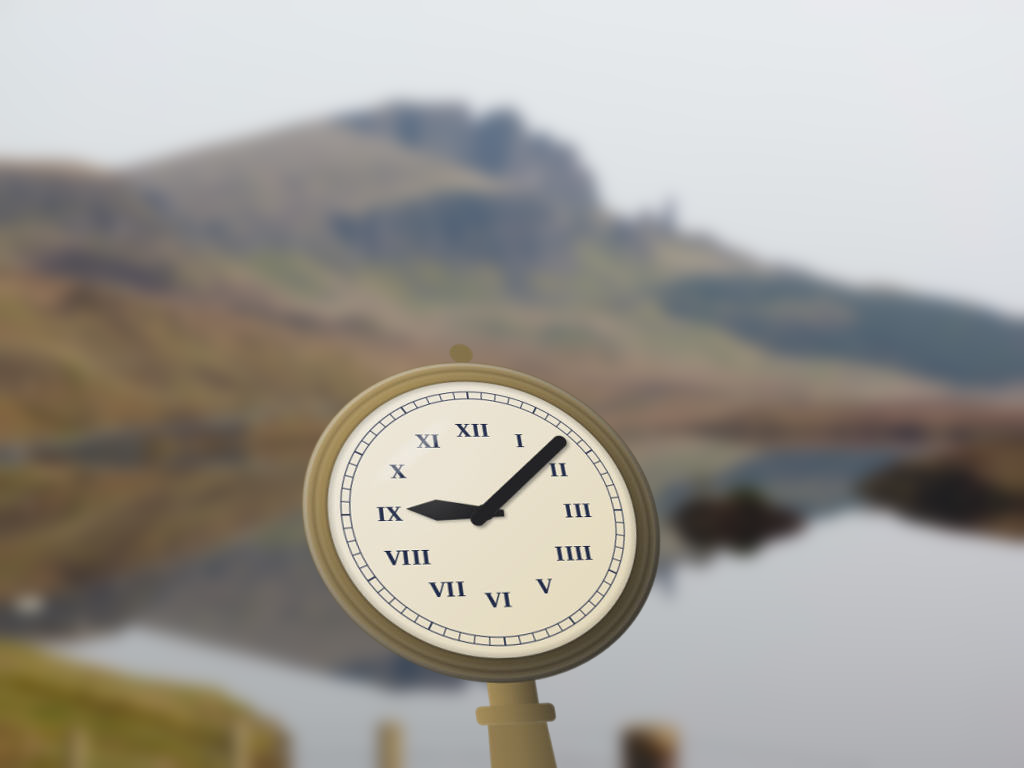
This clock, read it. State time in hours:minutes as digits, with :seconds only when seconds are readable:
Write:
9:08
